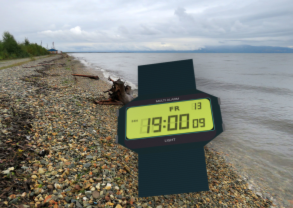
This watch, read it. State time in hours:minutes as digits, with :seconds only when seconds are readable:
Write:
19:00:09
